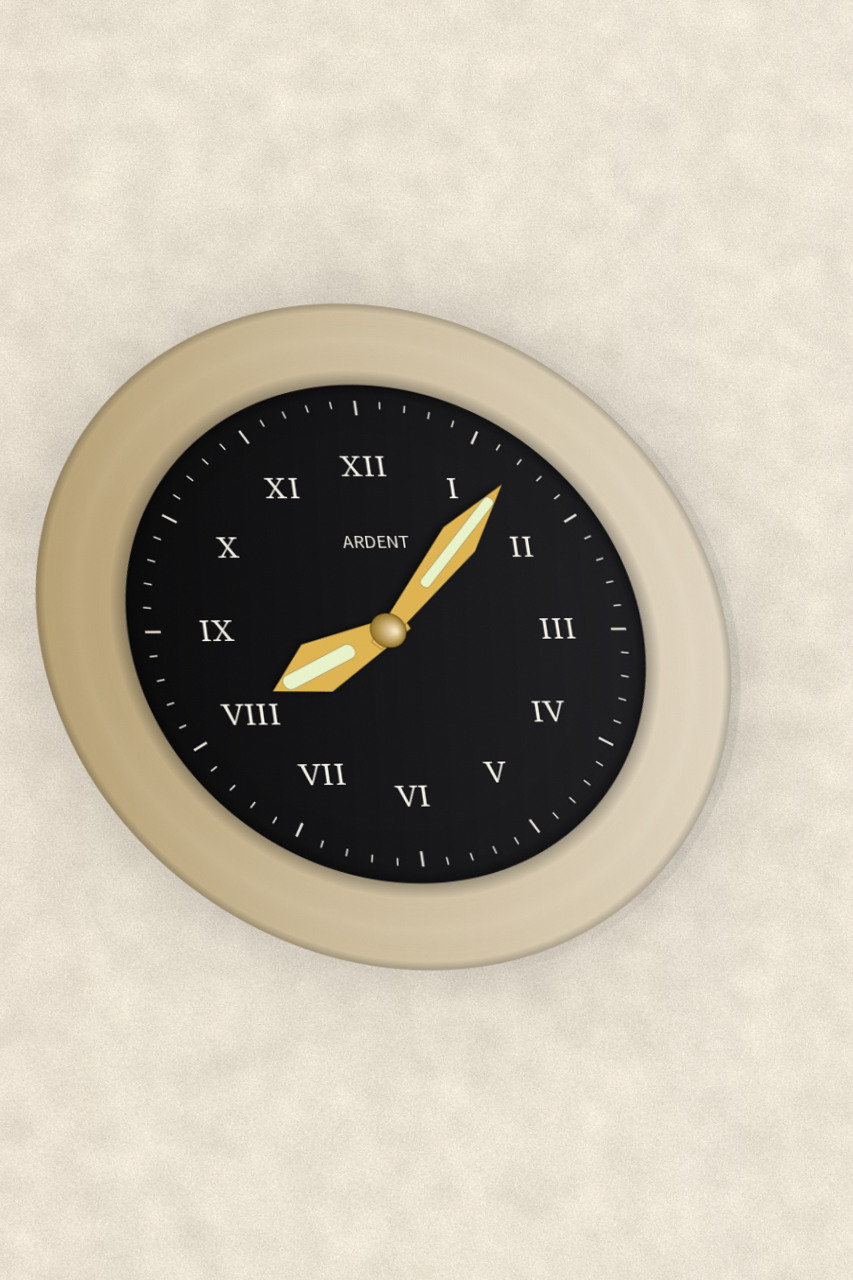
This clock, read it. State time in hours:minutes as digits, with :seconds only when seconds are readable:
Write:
8:07
